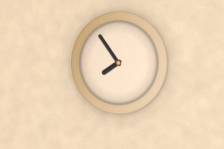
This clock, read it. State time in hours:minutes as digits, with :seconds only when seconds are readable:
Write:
7:54
